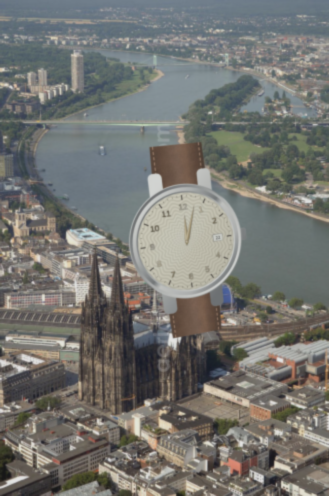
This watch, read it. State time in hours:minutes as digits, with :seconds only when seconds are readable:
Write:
12:03
